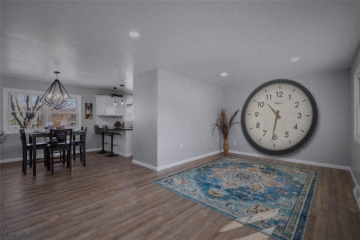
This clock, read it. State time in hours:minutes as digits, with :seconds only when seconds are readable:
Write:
10:31
